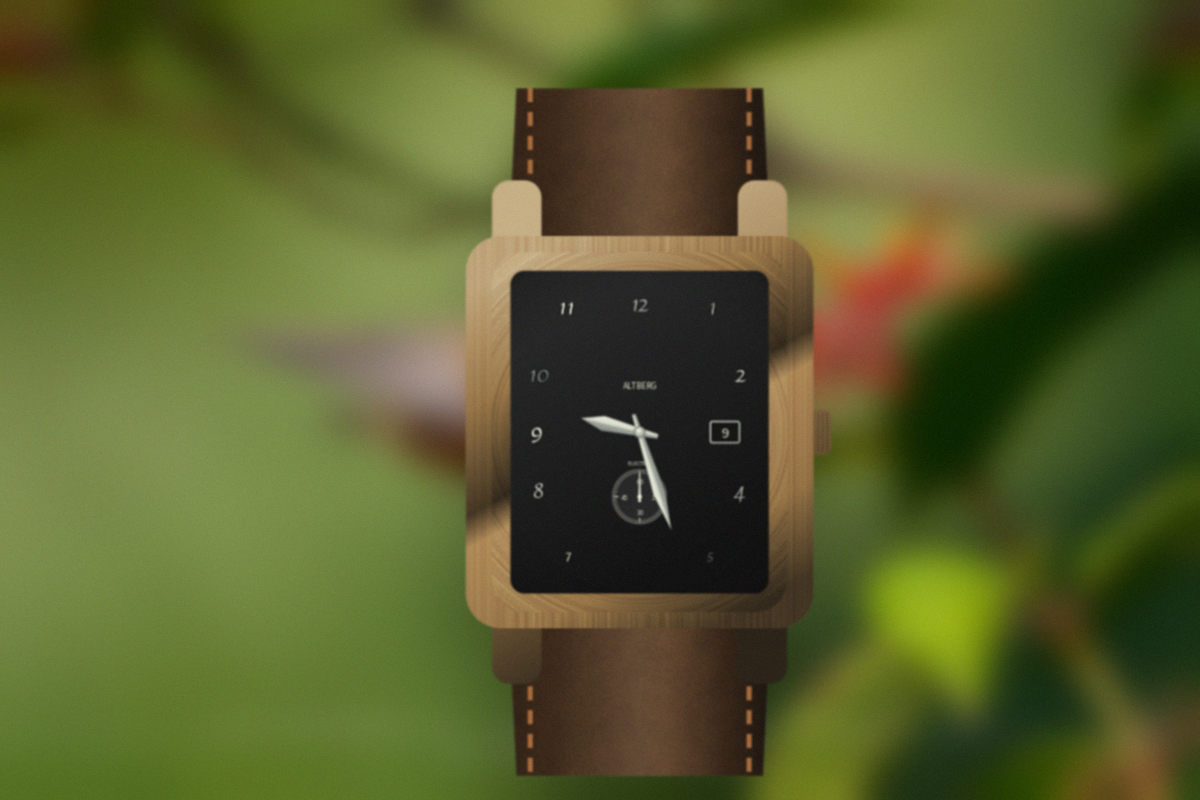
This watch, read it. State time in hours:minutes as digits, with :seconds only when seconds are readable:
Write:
9:27
